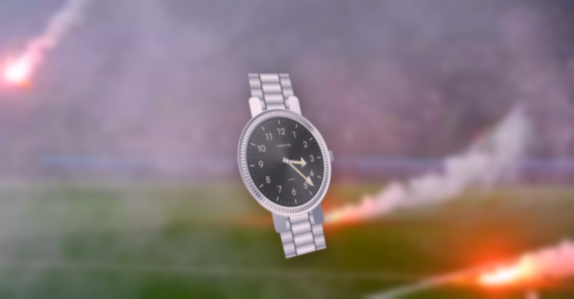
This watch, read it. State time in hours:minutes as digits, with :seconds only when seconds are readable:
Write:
3:23
